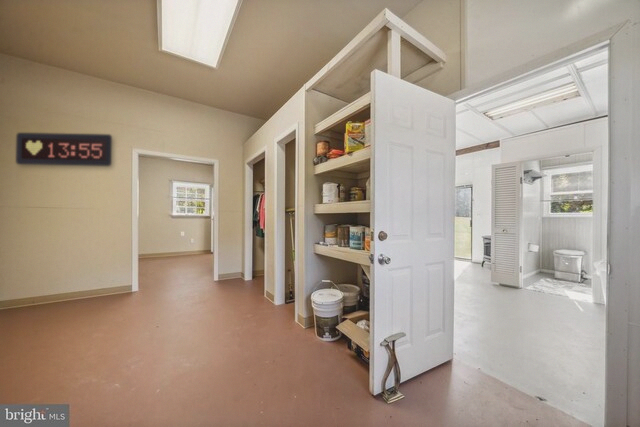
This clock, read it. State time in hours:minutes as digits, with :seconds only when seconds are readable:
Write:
13:55
